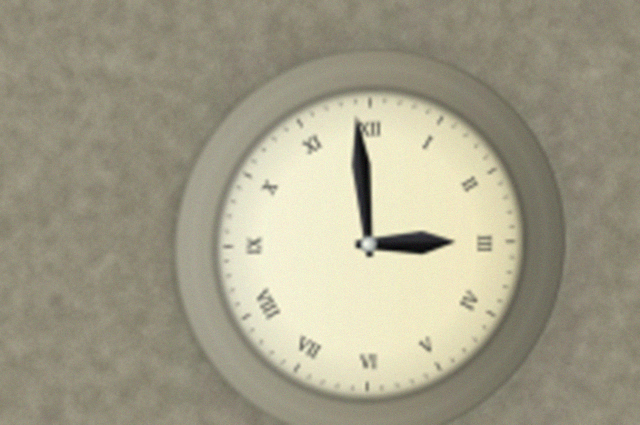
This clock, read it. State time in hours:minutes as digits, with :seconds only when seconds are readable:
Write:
2:59
